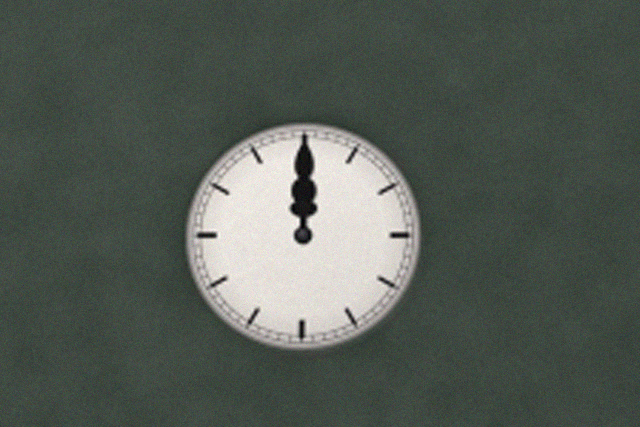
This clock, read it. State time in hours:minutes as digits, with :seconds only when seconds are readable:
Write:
12:00
